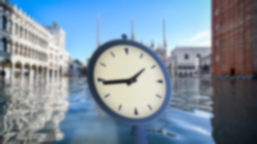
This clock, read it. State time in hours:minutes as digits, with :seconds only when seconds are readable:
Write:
1:44
